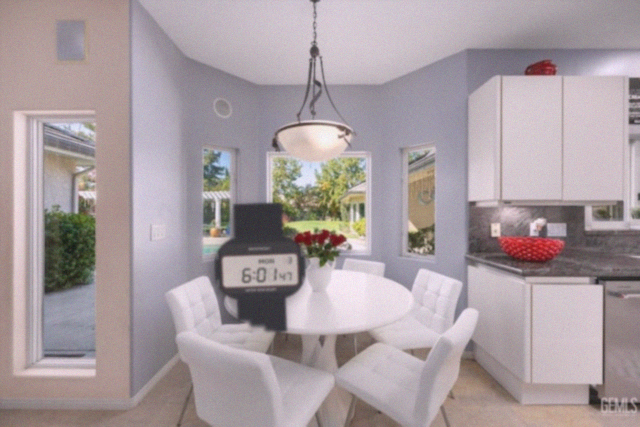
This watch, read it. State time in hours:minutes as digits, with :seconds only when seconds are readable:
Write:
6:01
